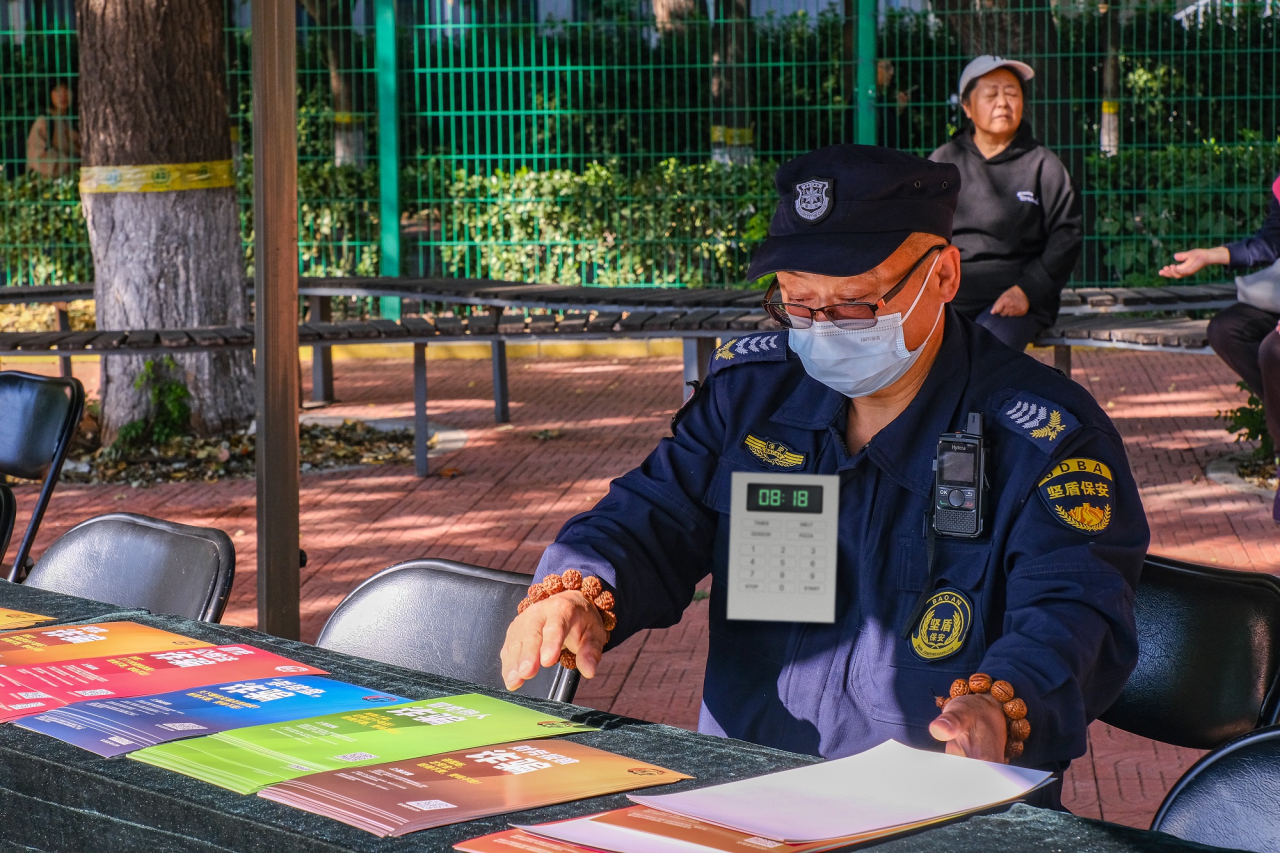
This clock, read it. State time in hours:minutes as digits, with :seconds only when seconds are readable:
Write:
8:18
